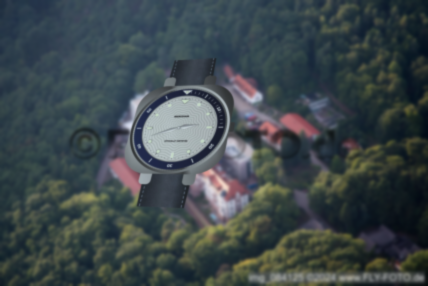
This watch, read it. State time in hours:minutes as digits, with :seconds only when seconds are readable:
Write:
2:42
